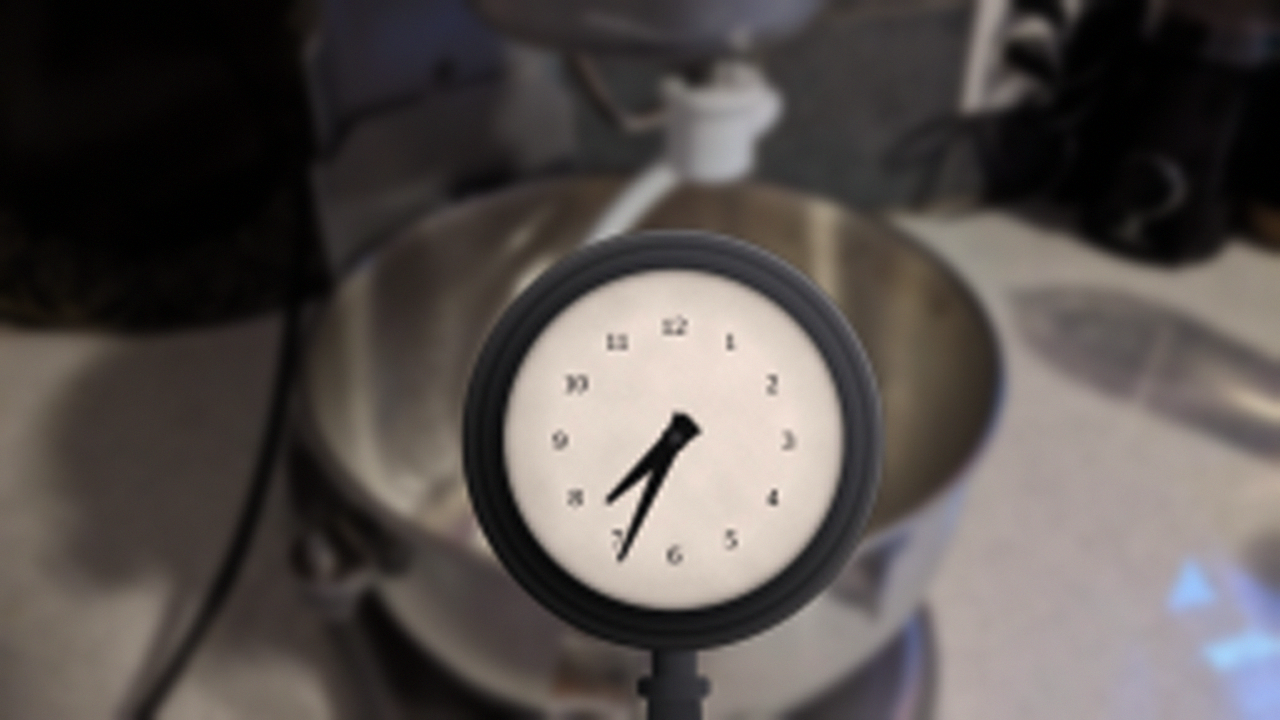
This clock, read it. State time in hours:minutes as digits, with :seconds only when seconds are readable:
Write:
7:34
